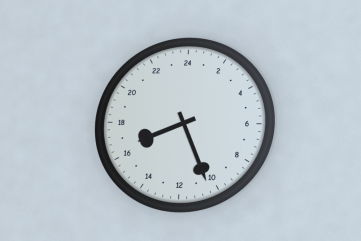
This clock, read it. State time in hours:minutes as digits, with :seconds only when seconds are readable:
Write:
16:26
